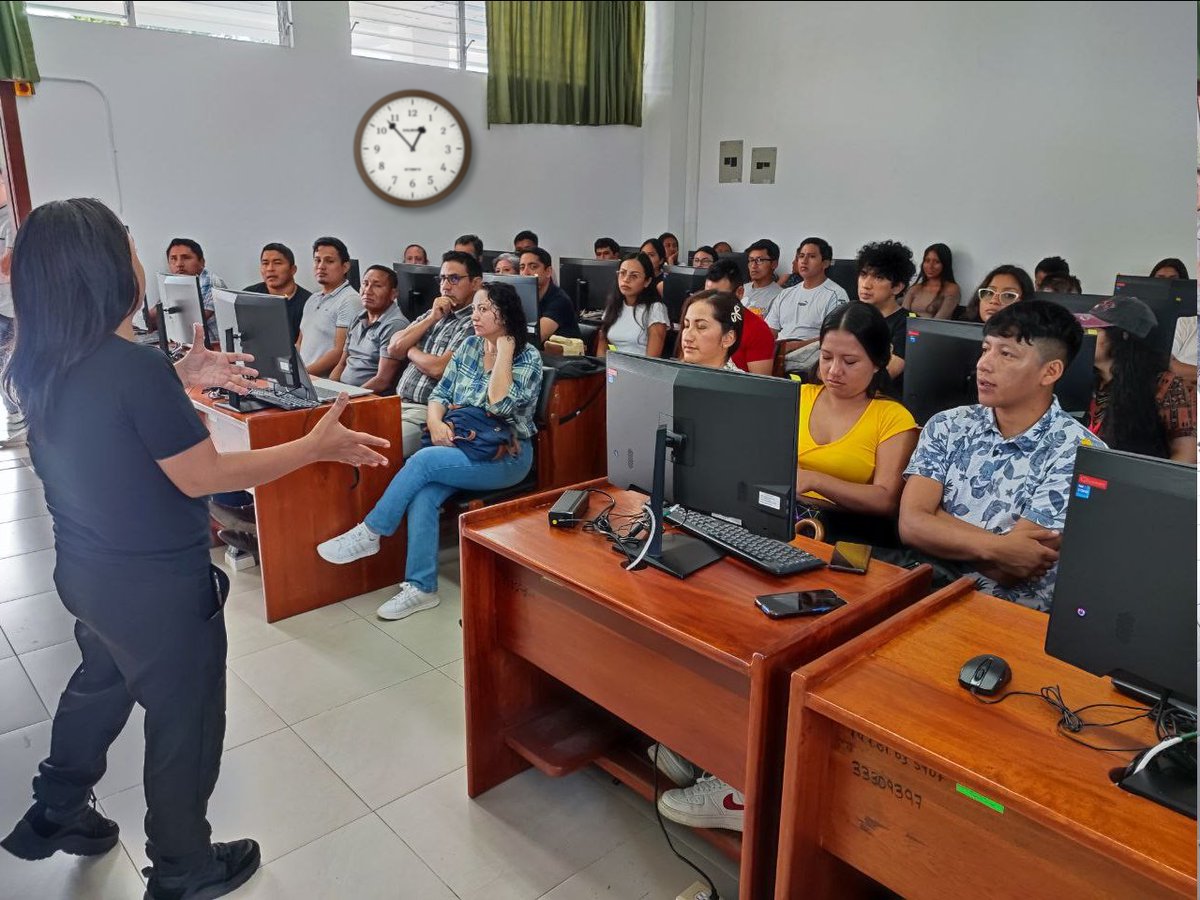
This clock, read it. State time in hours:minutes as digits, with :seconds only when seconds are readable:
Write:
12:53
